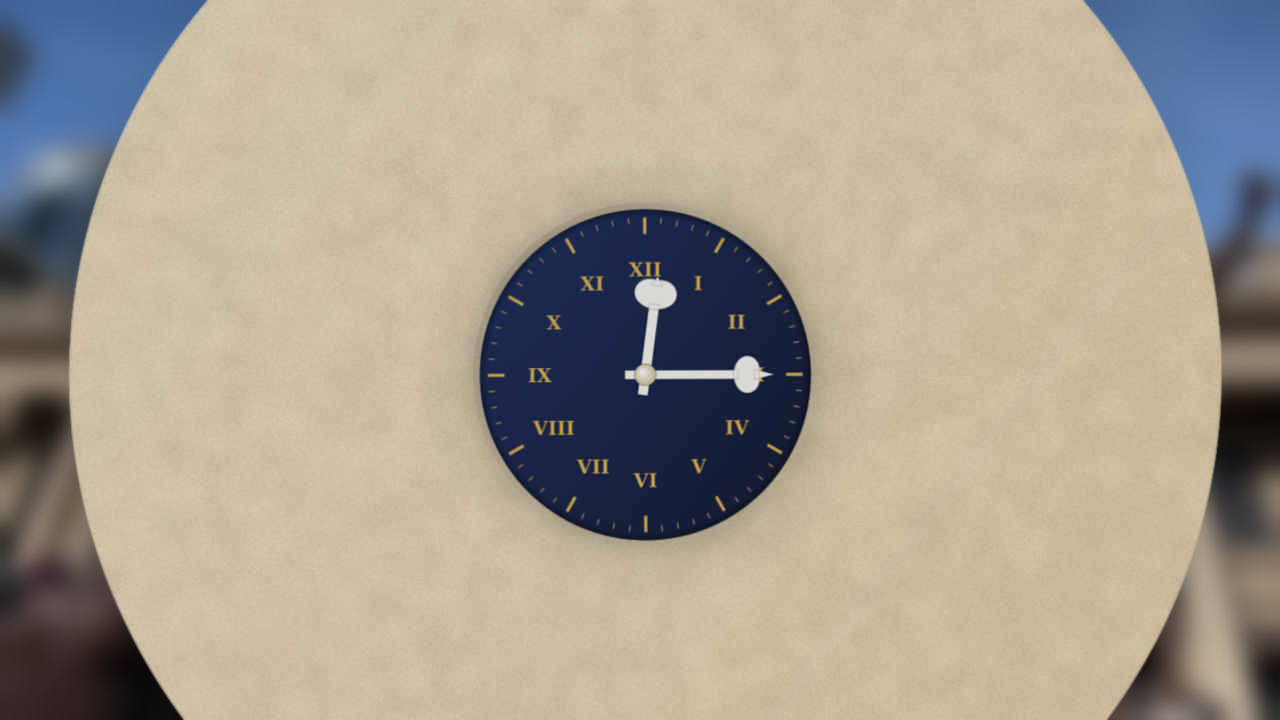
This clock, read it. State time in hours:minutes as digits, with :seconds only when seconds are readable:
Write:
12:15
